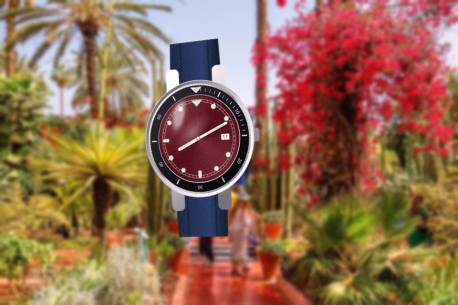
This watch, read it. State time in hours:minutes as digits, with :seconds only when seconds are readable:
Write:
8:11
